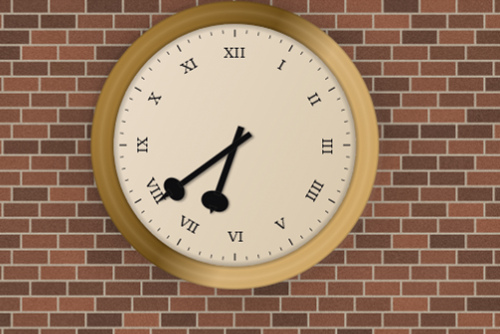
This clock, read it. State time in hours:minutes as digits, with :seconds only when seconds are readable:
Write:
6:39
